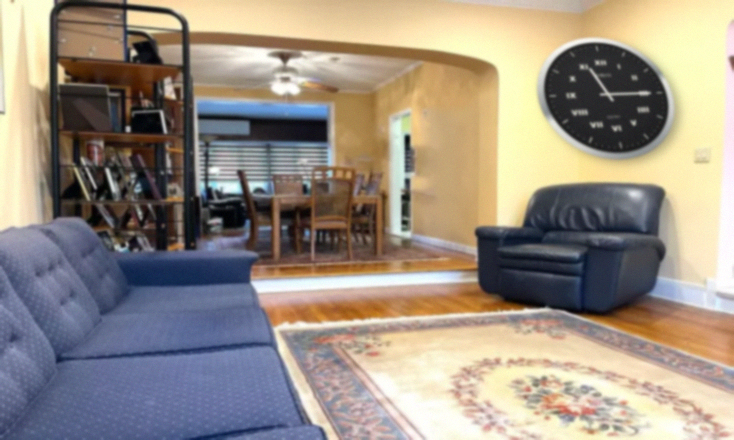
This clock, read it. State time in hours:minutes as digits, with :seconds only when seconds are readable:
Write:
11:15
